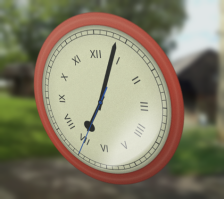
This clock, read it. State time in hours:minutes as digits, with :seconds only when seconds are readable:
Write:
7:03:35
